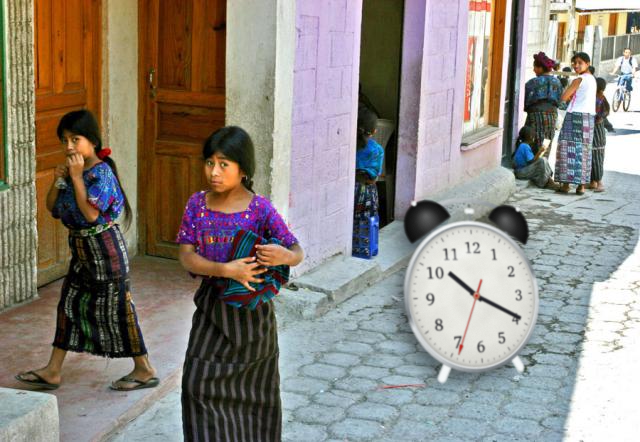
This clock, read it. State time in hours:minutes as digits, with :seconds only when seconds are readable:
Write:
10:19:34
